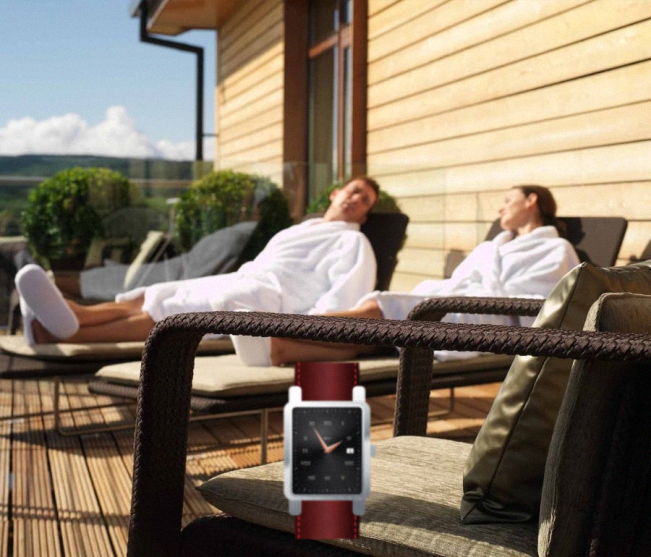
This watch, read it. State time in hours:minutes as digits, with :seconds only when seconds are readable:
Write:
1:55
